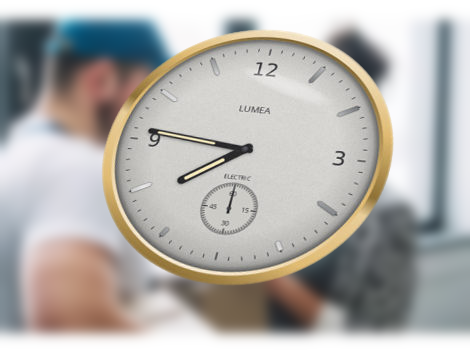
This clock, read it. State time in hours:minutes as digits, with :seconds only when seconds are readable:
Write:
7:46
